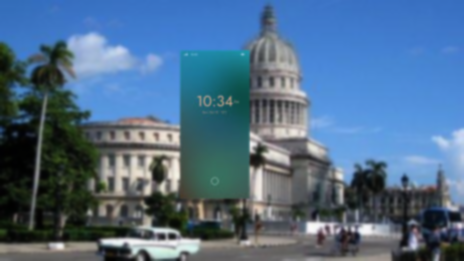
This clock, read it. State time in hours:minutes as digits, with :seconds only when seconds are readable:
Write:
10:34
